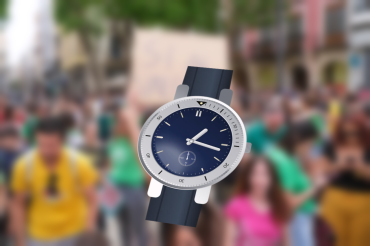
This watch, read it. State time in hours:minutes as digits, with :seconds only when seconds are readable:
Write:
1:17
